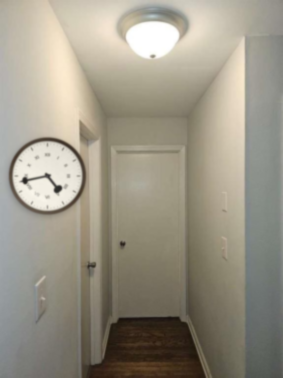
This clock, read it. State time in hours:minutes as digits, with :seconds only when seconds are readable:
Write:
4:43
